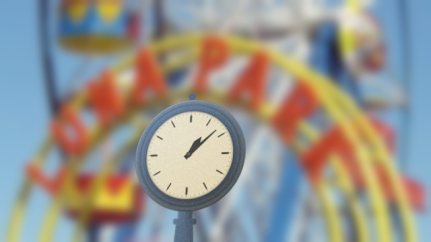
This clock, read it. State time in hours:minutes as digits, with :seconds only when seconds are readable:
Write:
1:08
